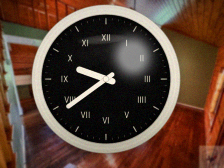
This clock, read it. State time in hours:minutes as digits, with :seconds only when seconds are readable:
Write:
9:39
